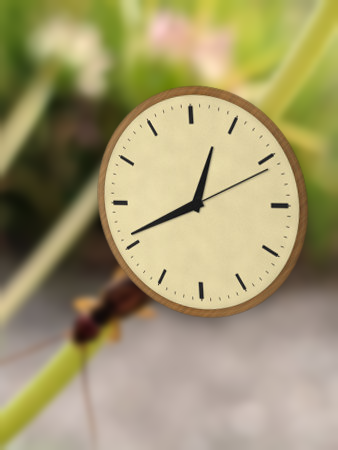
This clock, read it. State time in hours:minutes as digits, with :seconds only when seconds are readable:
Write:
12:41:11
